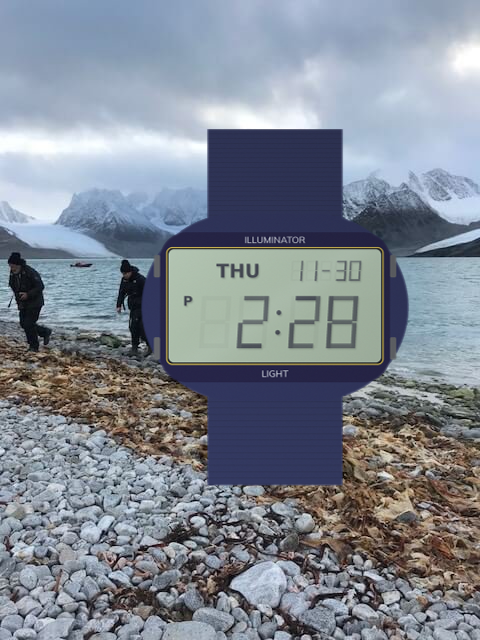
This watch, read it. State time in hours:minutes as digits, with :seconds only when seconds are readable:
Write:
2:28
